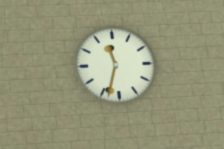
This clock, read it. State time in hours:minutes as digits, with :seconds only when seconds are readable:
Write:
11:33
